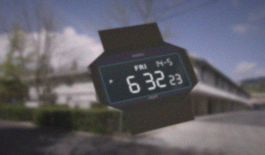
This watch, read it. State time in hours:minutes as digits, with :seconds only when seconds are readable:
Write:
6:32:23
